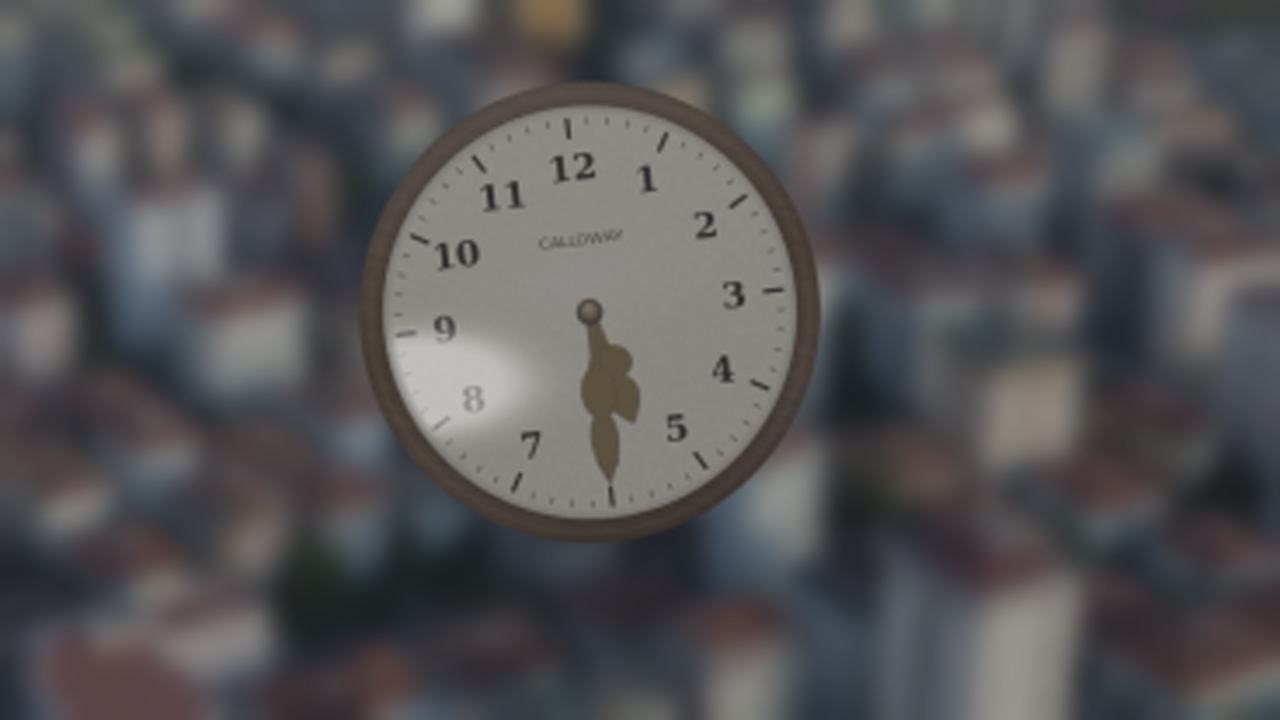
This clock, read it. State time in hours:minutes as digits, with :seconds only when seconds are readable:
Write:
5:30
